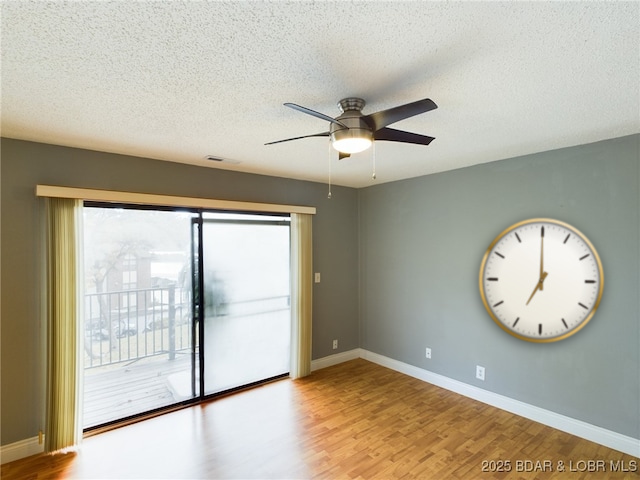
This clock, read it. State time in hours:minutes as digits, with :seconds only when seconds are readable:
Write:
7:00
